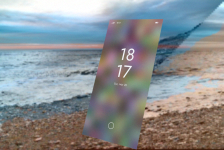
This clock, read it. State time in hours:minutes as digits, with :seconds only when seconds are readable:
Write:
18:17
